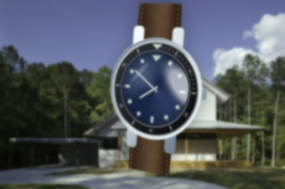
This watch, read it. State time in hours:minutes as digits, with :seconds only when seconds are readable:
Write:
7:51
